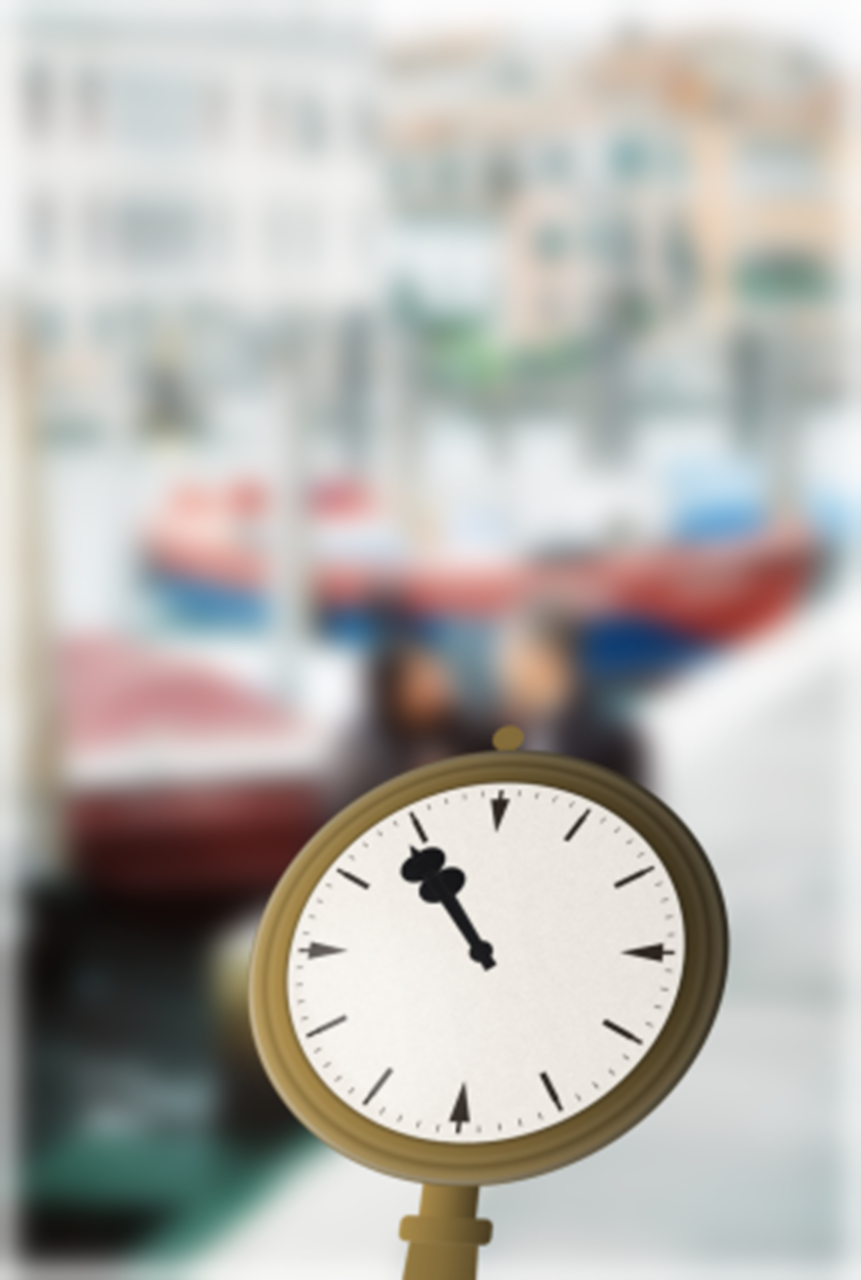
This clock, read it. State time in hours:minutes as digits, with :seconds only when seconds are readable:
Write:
10:54
